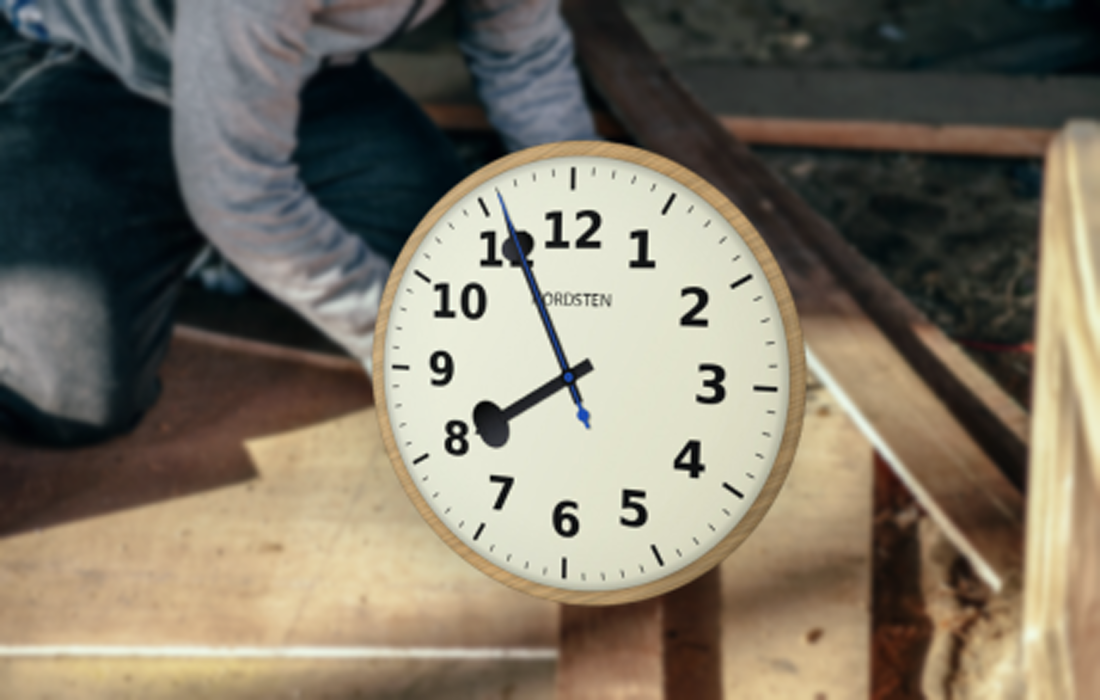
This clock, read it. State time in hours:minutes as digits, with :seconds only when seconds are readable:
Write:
7:55:56
